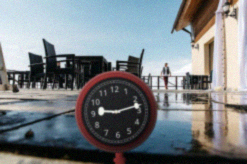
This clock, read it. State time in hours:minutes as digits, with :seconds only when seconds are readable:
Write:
9:13
